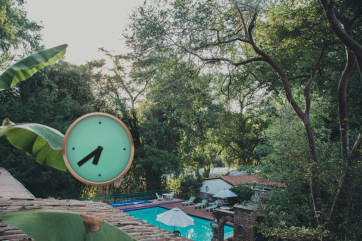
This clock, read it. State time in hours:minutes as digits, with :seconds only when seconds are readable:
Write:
6:39
